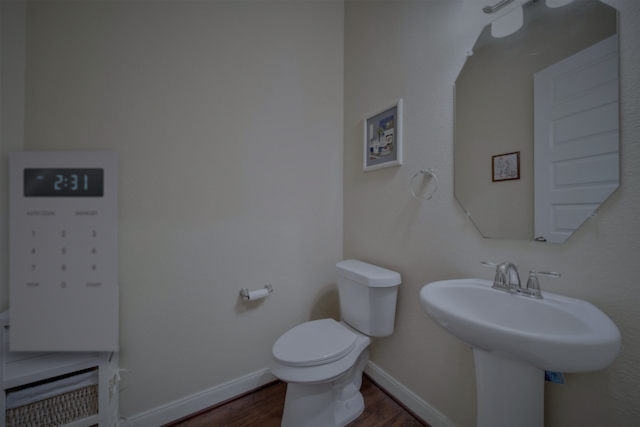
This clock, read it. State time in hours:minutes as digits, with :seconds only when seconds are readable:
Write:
2:31
